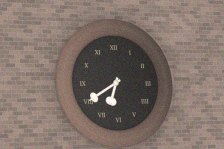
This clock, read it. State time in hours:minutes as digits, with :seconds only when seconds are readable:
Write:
6:40
